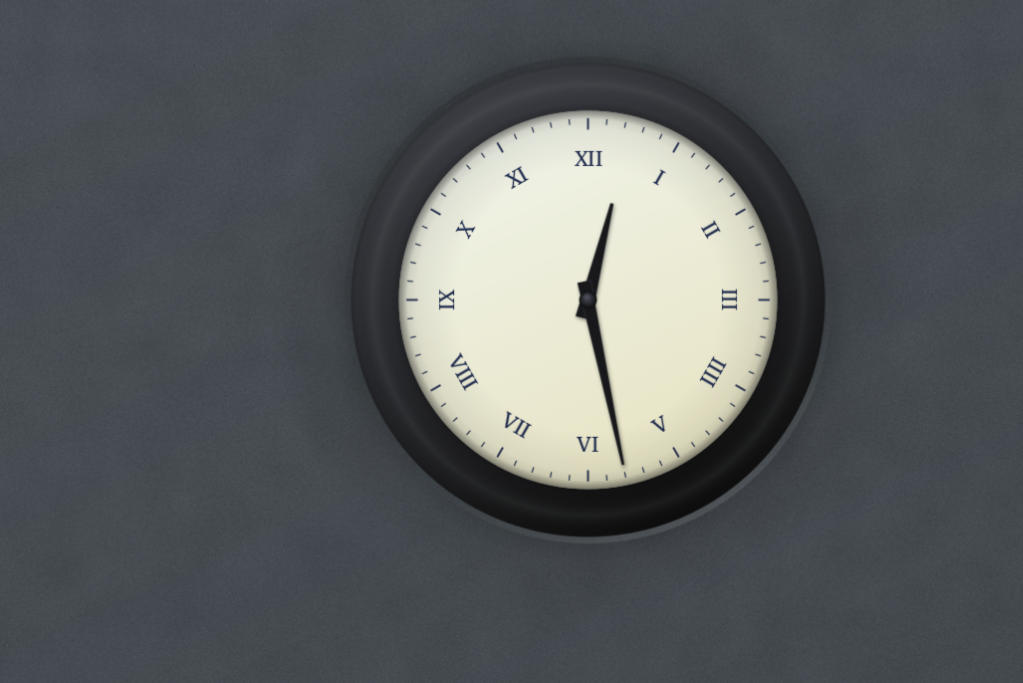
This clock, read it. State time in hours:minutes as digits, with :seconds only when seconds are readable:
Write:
12:28
